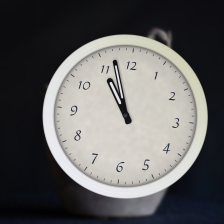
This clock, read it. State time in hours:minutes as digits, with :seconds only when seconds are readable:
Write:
10:57
